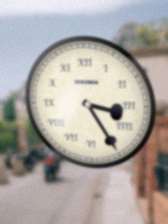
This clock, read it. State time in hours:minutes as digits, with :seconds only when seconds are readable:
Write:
3:25
